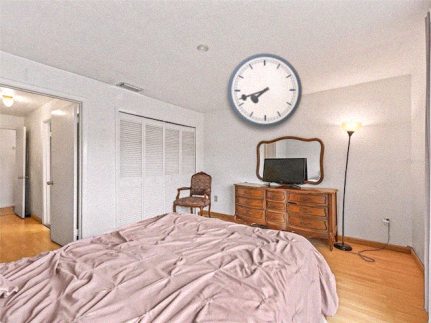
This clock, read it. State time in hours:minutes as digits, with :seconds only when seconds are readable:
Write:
7:42
